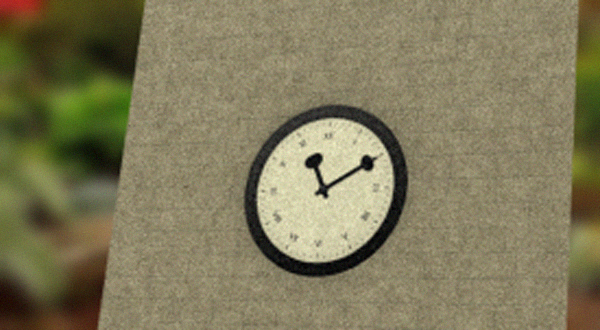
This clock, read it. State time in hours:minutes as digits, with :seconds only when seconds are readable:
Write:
11:10
